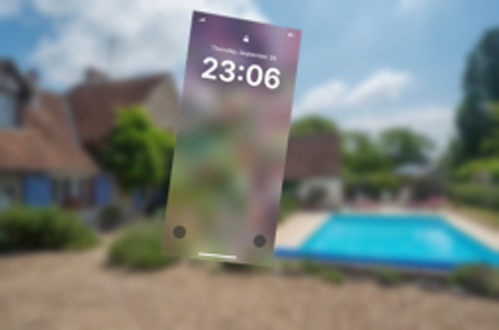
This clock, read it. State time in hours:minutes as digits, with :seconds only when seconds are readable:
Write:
23:06
